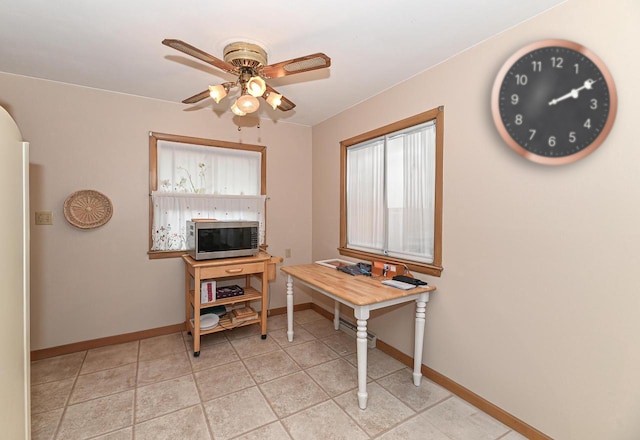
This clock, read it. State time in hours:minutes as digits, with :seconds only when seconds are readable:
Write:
2:10
